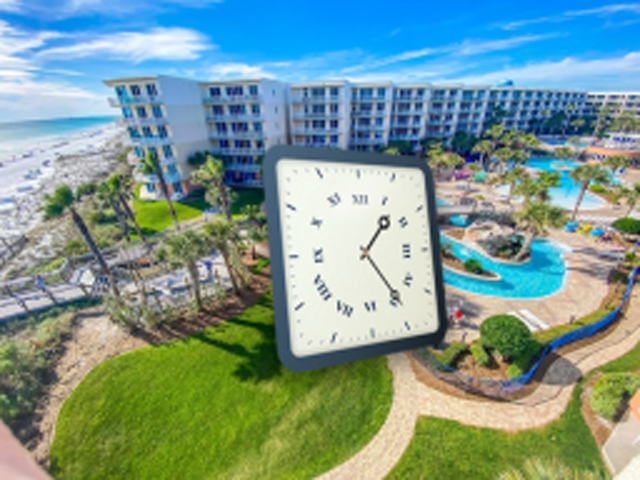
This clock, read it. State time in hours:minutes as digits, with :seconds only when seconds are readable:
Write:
1:24
